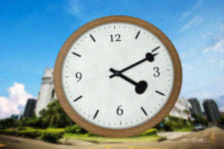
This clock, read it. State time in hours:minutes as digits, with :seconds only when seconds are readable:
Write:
4:11
